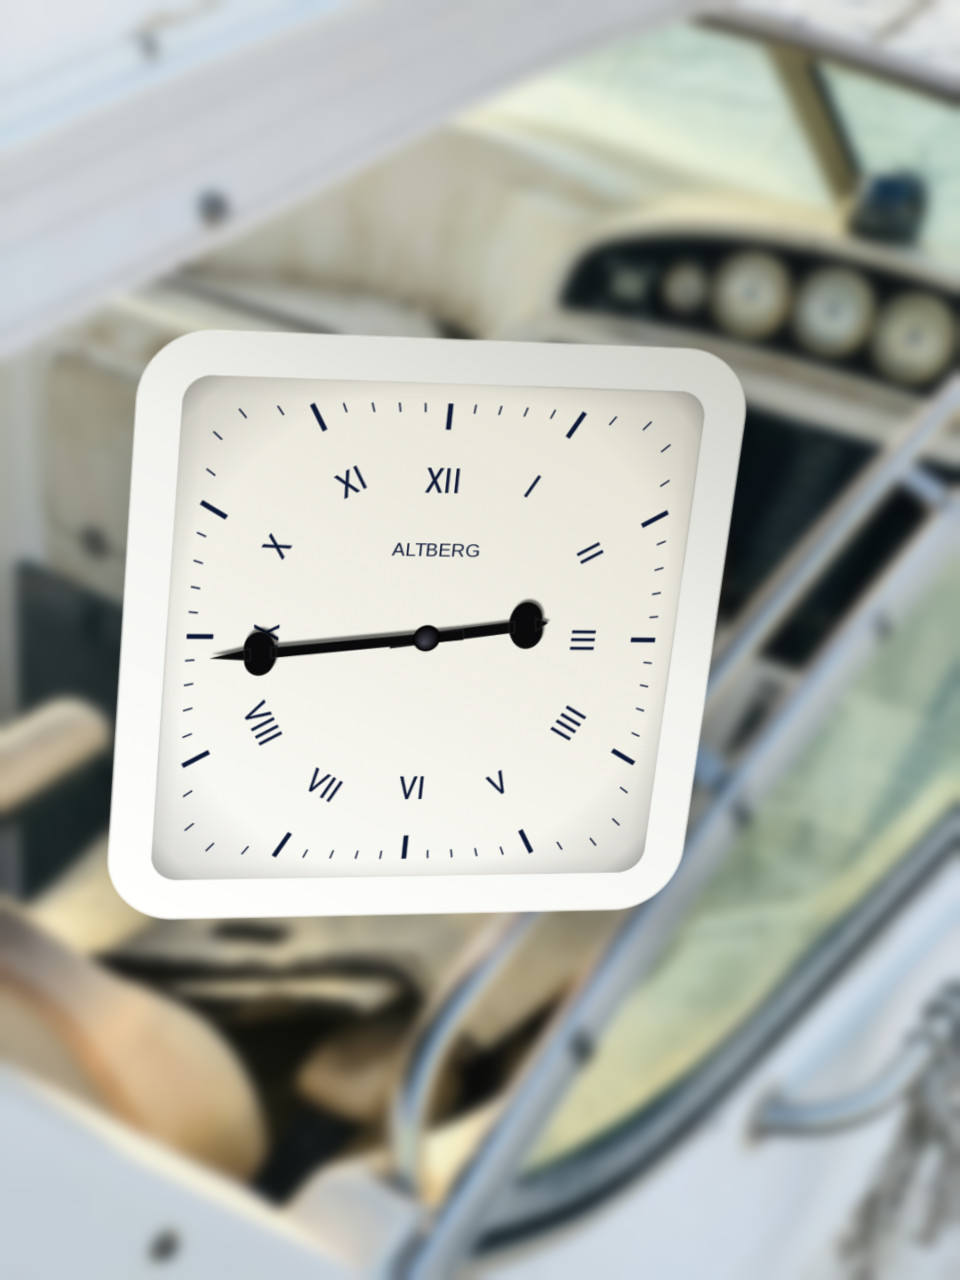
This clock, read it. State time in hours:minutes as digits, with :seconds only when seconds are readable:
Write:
2:44
